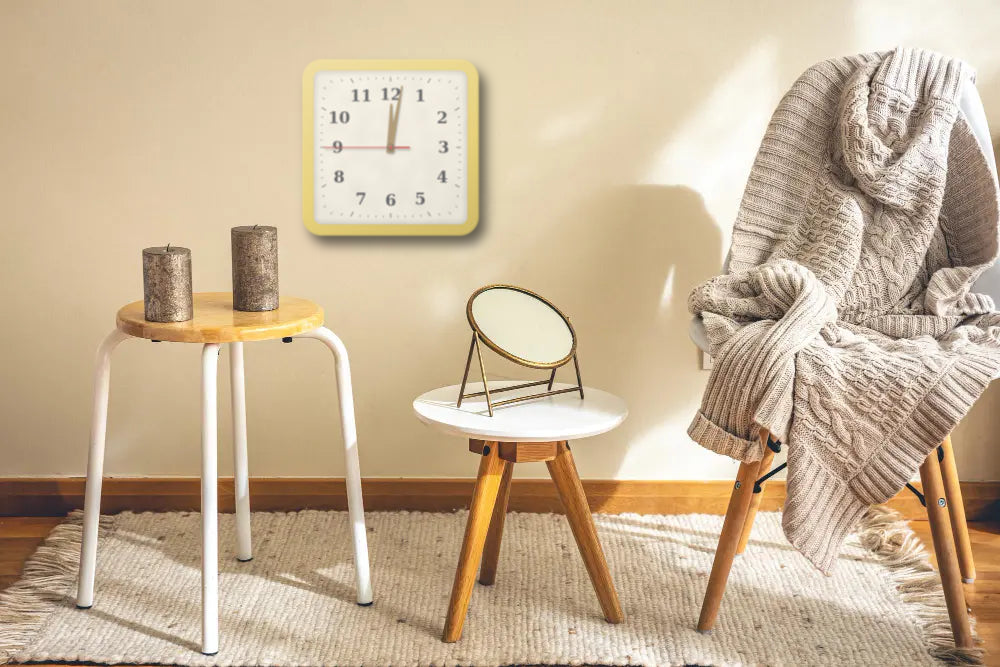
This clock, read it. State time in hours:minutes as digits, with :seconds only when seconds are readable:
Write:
12:01:45
